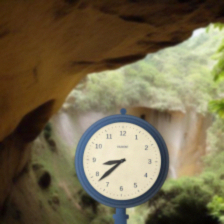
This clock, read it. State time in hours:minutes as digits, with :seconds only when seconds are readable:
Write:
8:38
